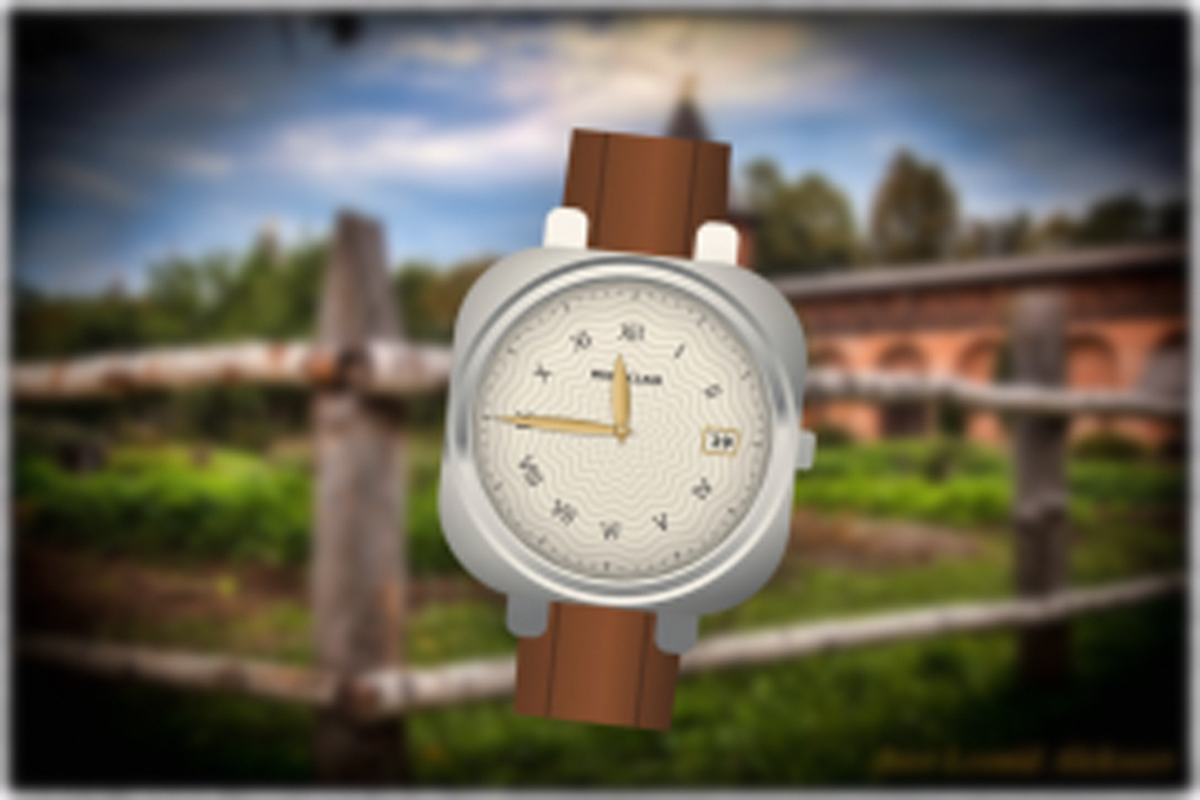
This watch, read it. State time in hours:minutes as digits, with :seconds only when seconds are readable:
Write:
11:45
